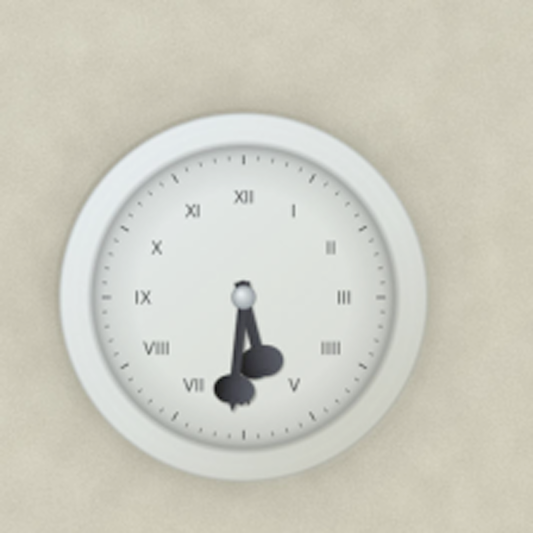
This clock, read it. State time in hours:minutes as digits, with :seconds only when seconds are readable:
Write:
5:31
